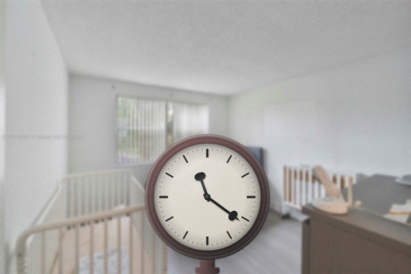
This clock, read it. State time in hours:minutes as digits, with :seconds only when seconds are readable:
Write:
11:21
